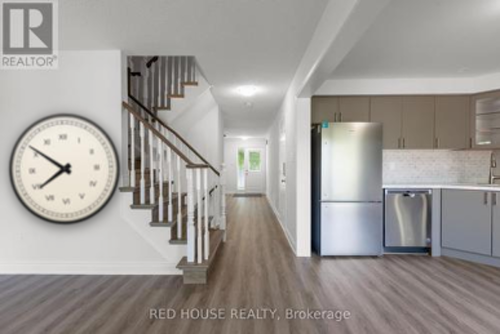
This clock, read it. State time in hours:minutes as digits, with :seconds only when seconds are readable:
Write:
7:51
